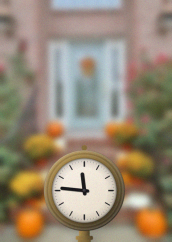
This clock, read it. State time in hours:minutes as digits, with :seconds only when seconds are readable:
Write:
11:46
